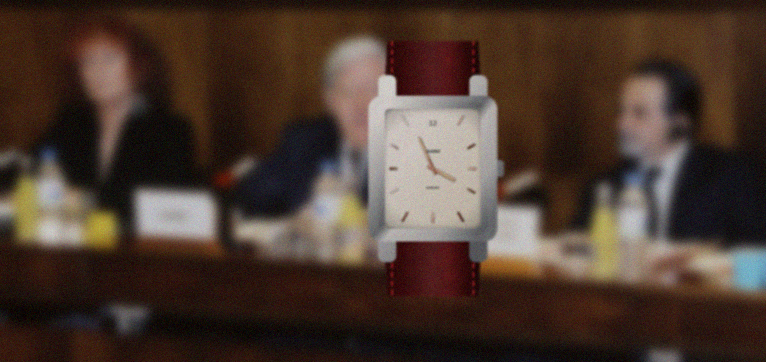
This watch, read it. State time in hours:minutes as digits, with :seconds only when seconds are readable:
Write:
3:56
